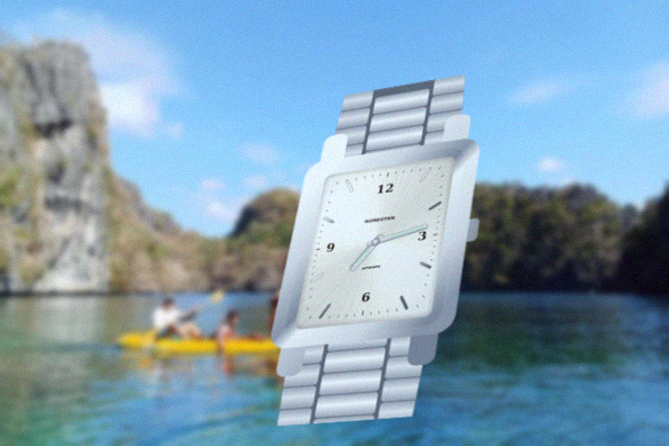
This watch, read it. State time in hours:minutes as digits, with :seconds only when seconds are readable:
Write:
7:13
